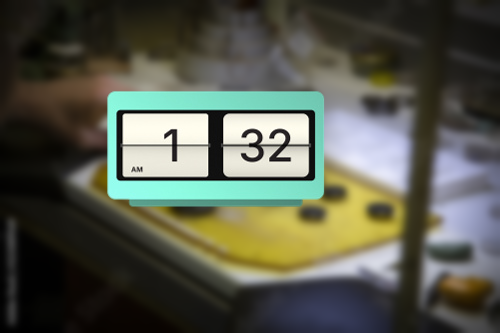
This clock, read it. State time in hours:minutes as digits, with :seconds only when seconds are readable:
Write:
1:32
